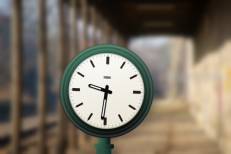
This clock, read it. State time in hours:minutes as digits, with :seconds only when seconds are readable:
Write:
9:31
